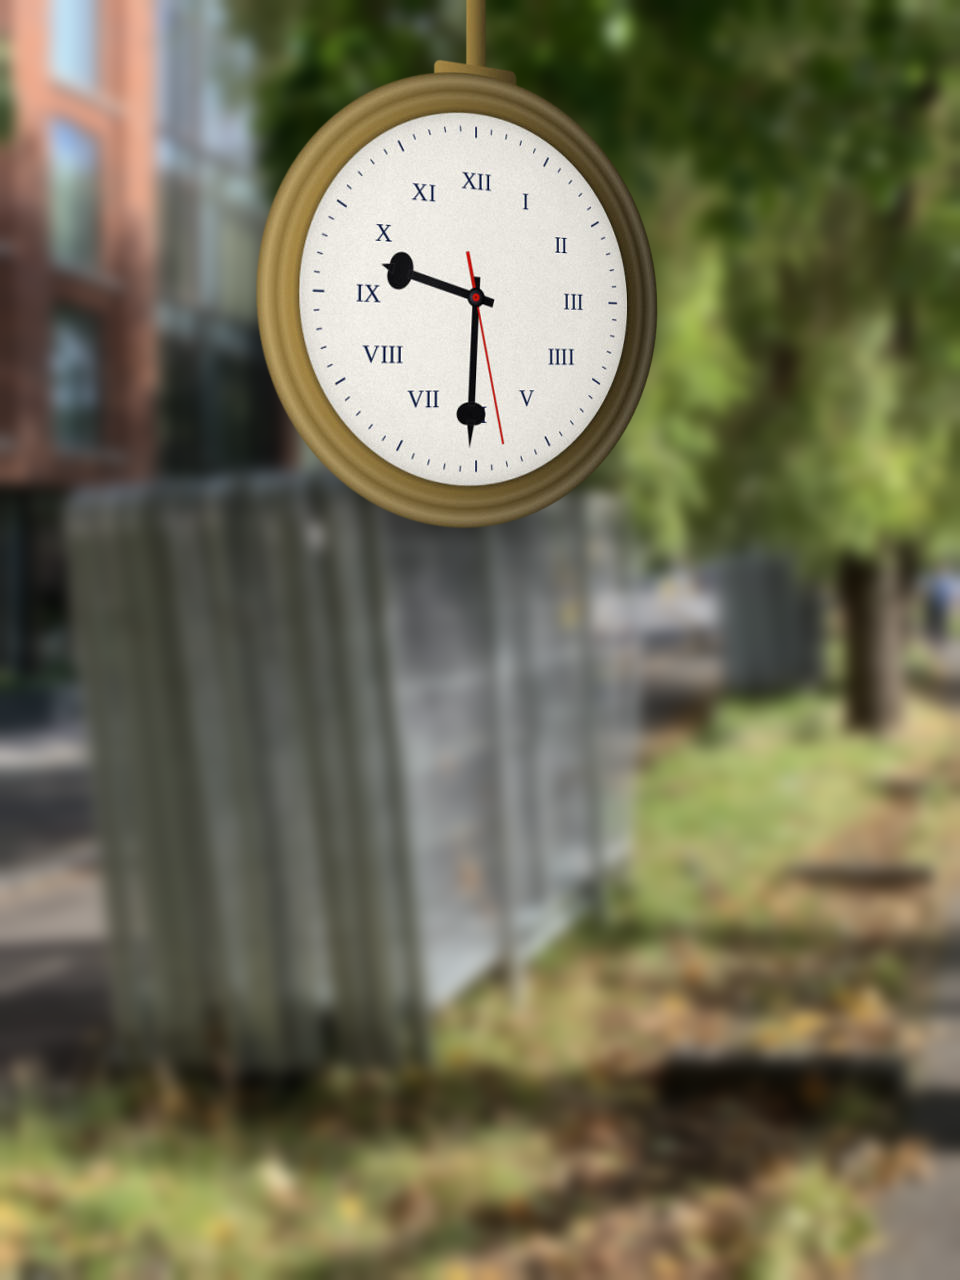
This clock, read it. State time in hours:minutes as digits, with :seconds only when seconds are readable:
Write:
9:30:28
